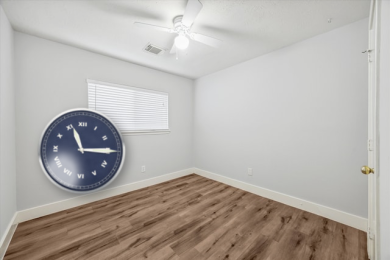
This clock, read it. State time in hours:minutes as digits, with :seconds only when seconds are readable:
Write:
11:15
